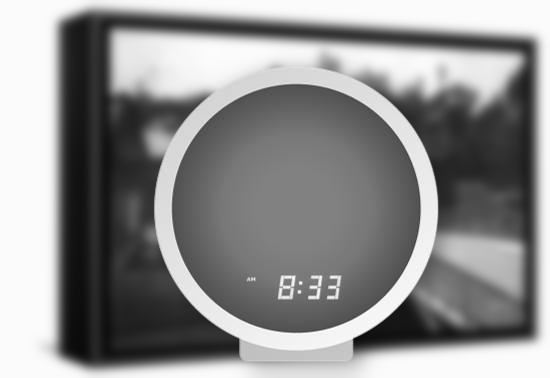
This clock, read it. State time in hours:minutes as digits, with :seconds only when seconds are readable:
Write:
8:33
